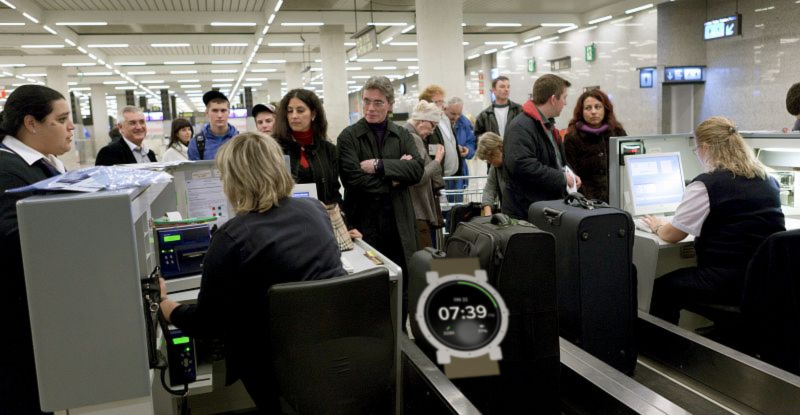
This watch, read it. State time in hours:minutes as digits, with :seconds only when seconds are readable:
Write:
7:39
